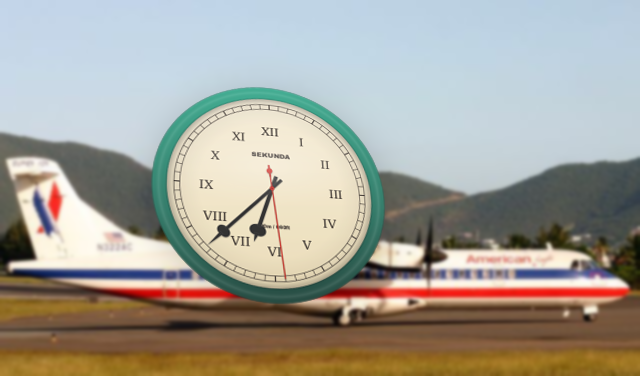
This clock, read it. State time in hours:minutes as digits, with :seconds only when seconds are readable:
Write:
6:37:29
